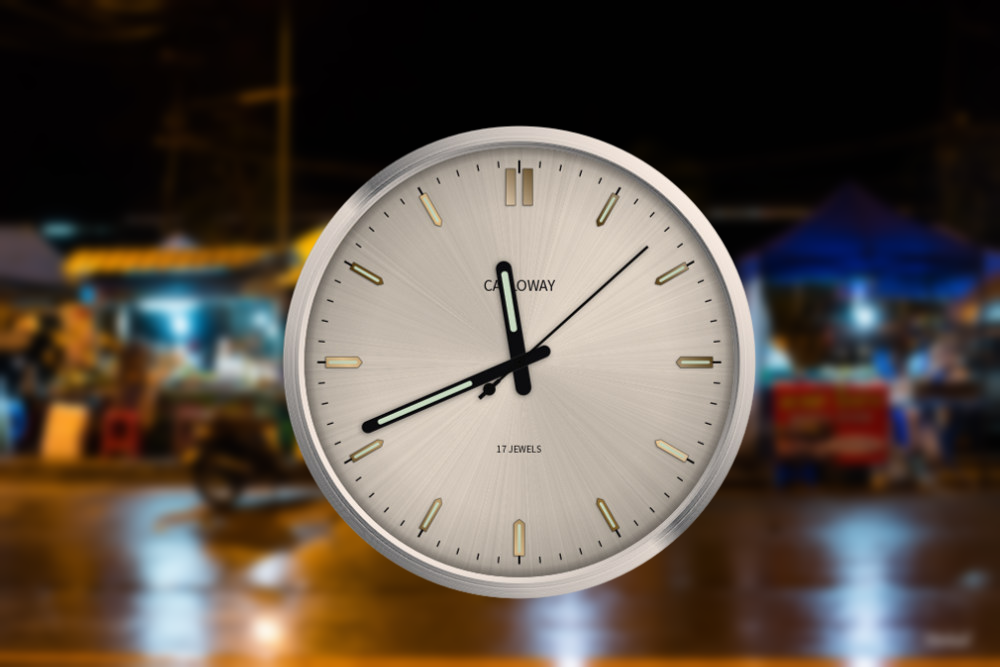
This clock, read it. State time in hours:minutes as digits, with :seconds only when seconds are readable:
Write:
11:41:08
